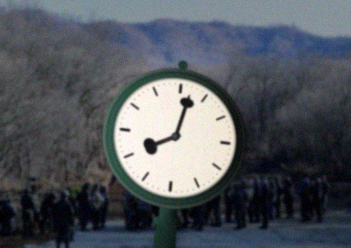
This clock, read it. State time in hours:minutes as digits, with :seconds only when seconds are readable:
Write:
8:02
